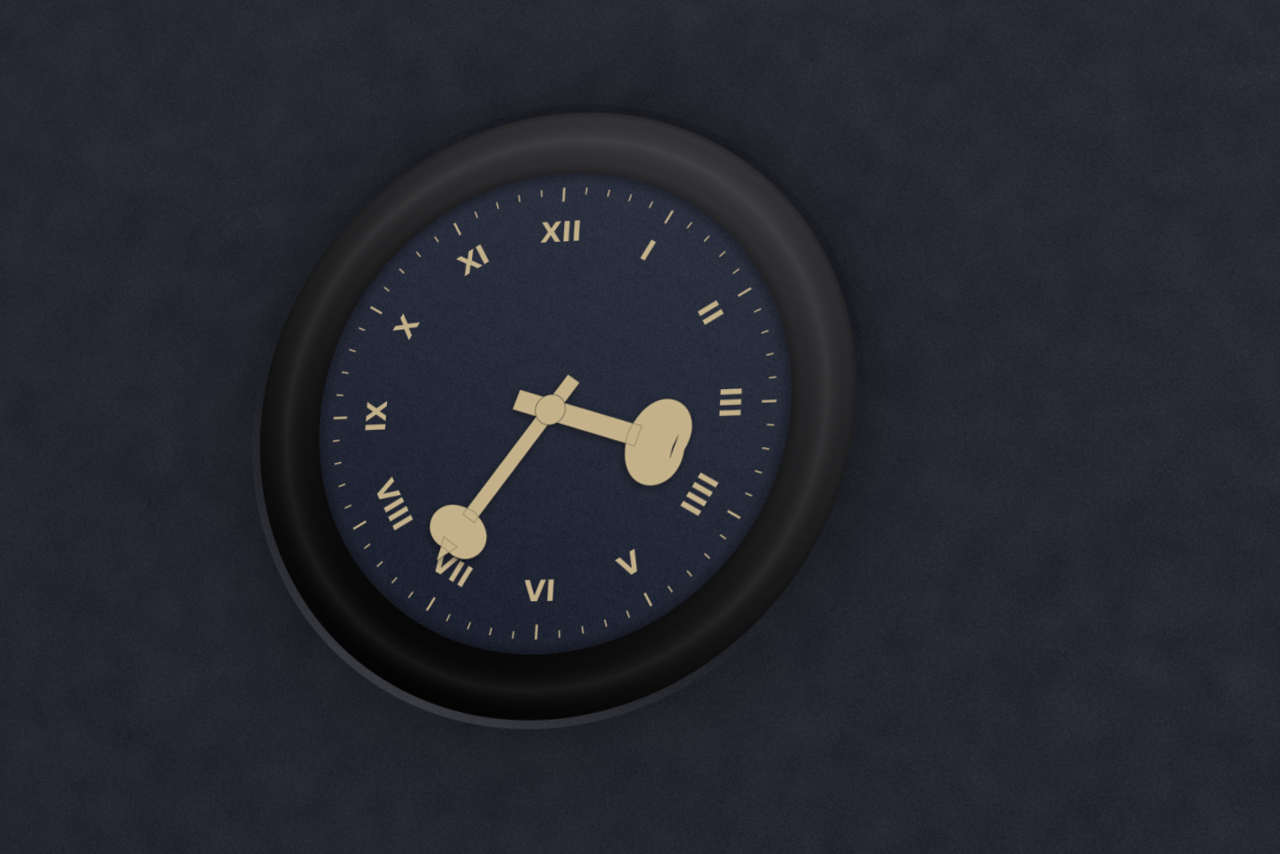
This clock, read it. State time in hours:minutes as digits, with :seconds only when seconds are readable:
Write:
3:36
